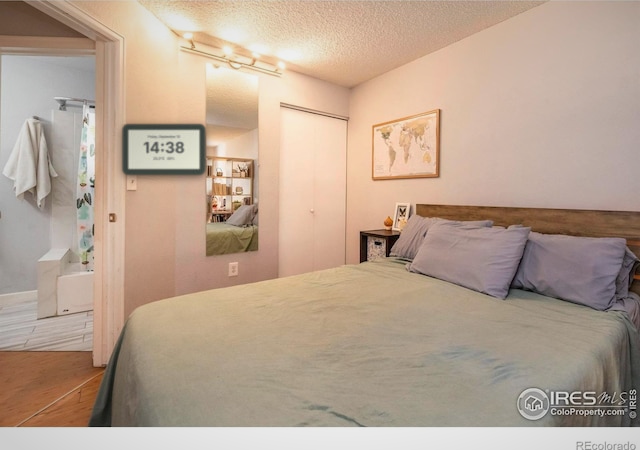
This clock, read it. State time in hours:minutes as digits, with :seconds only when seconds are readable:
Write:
14:38
